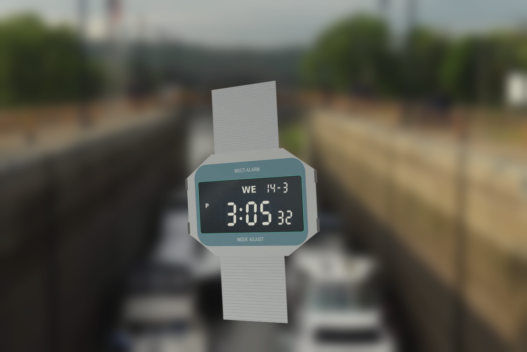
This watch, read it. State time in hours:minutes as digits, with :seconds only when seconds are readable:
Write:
3:05:32
